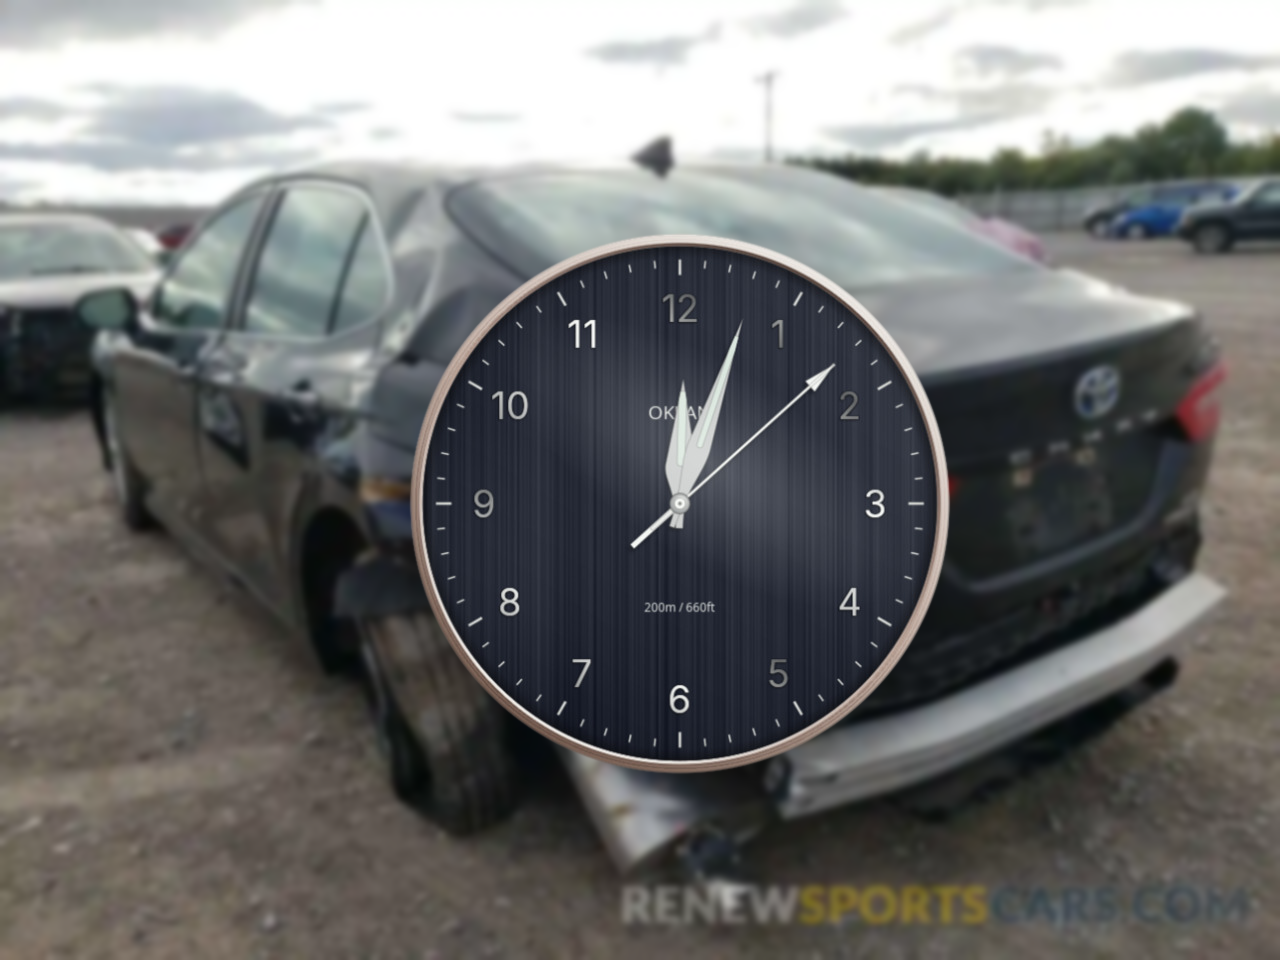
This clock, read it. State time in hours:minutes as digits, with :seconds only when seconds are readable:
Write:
12:03:08
